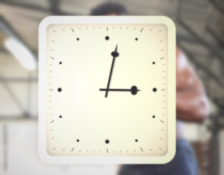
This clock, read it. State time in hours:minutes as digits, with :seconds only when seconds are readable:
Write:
3:02
